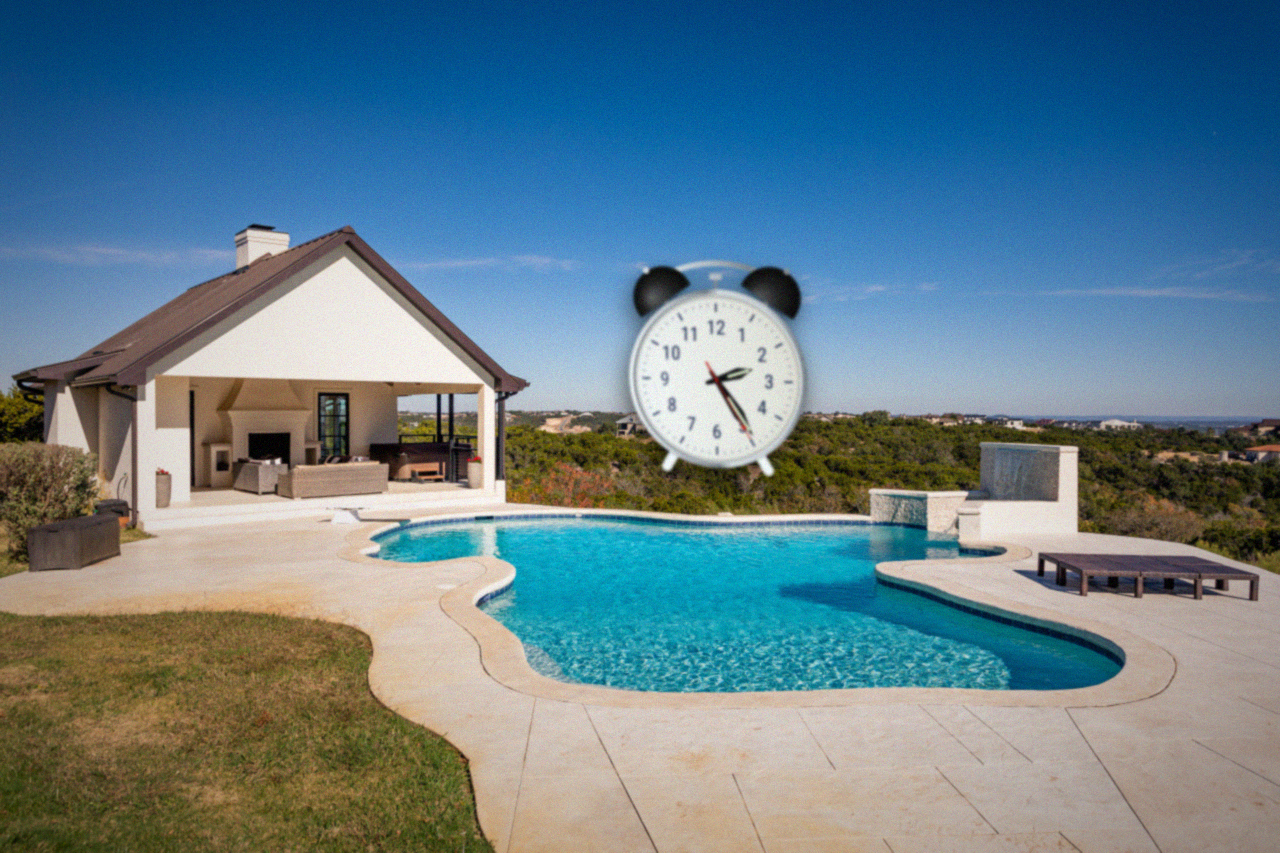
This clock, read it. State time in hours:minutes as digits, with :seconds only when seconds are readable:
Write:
2:24:25
